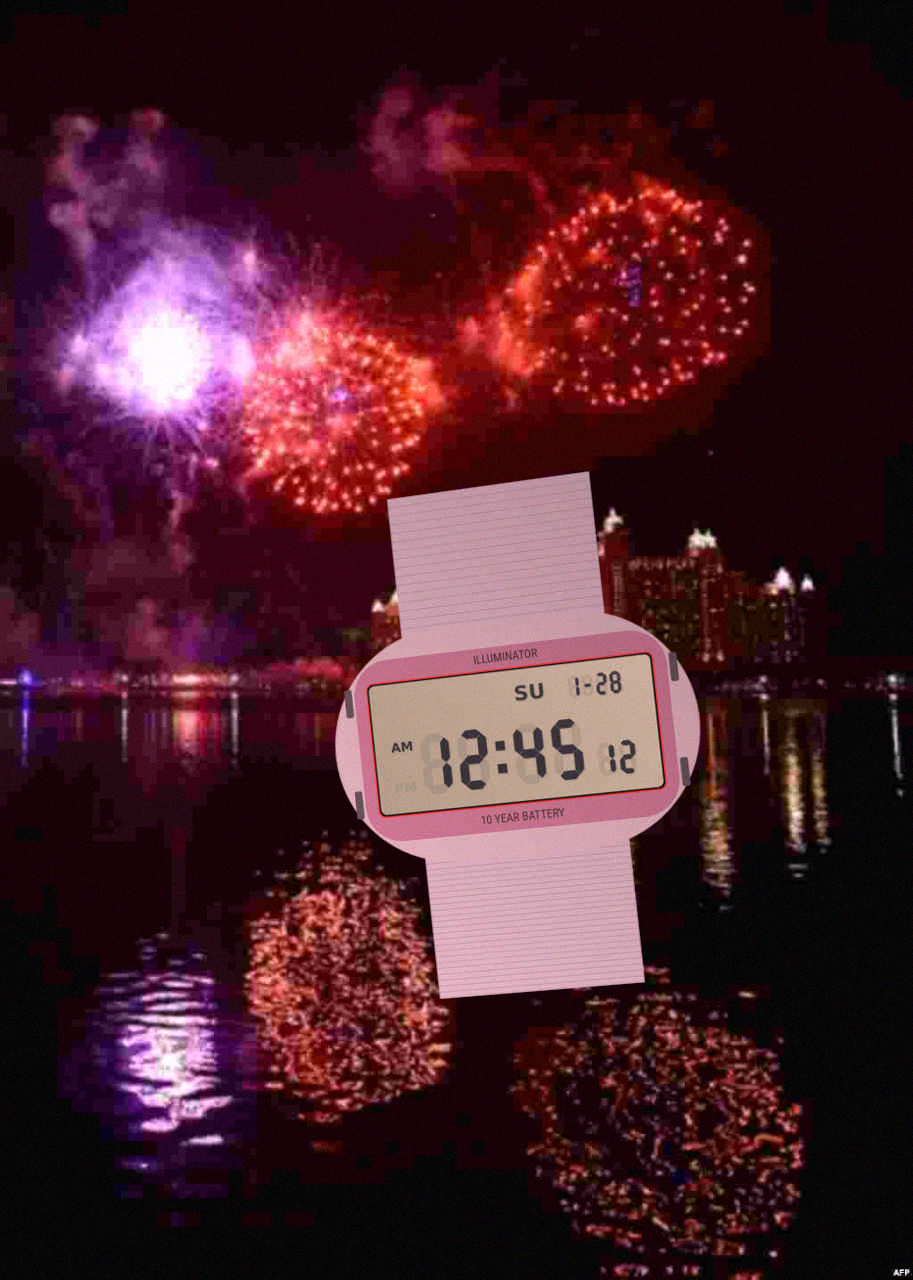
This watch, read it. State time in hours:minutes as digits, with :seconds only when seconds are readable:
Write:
12:45:12
